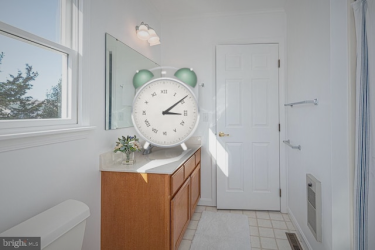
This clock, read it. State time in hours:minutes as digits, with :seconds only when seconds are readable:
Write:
3:09
